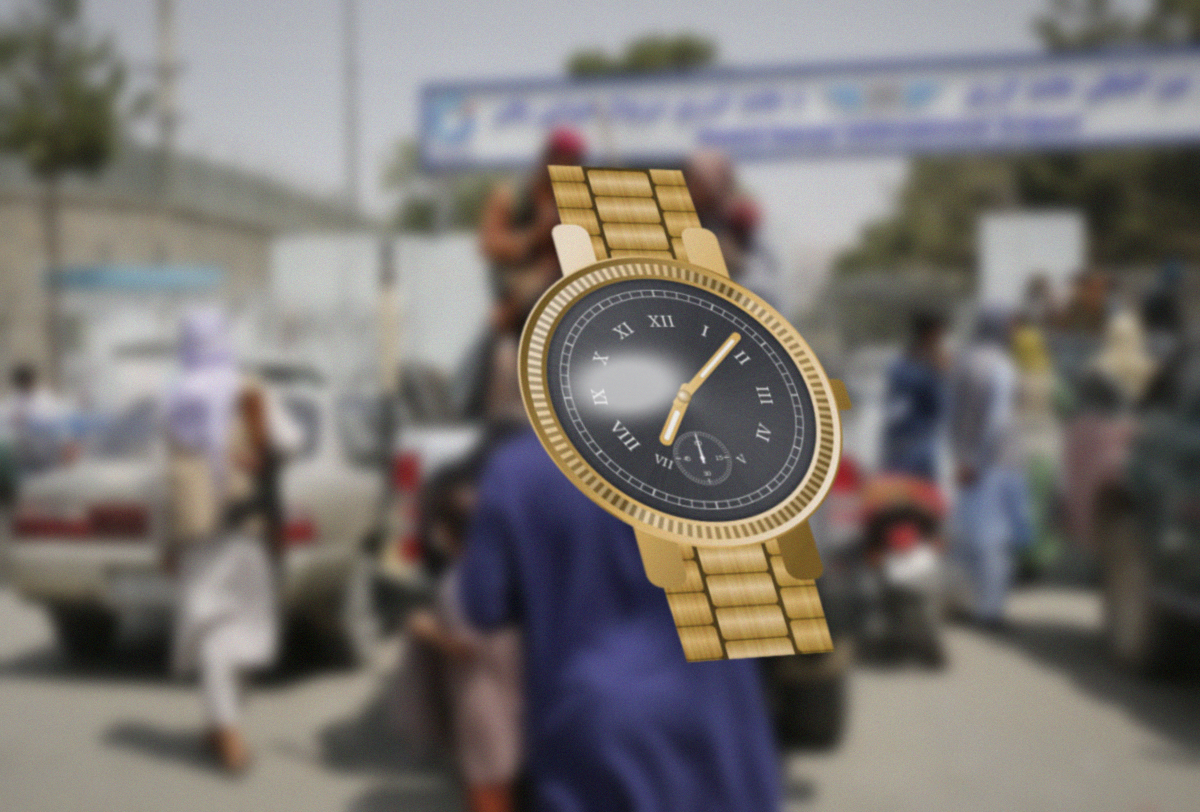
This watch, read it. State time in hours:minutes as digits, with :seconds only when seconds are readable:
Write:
7:08
